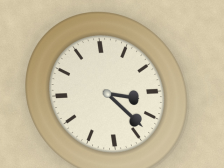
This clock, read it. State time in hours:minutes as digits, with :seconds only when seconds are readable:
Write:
3:23
